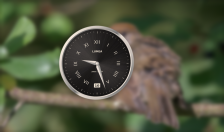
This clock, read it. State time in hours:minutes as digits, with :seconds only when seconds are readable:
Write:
9:27
